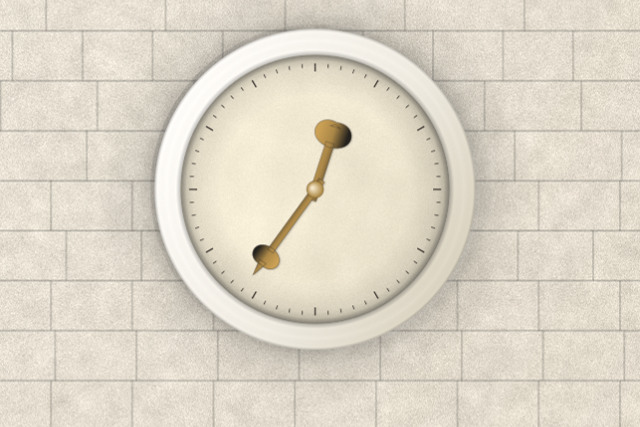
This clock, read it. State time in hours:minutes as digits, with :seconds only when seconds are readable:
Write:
12:36
